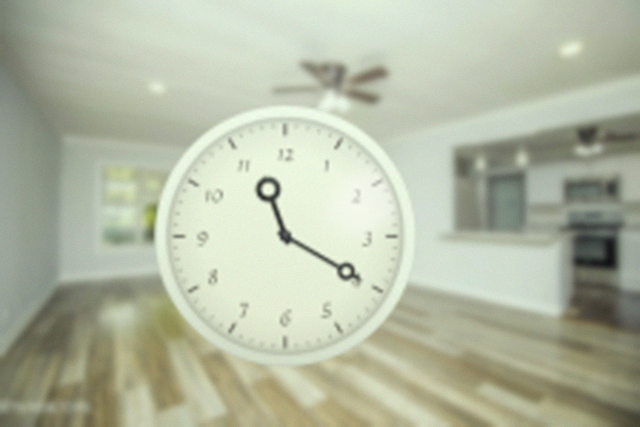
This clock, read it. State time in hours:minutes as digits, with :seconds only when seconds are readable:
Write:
11:20
